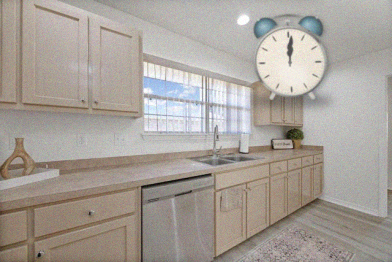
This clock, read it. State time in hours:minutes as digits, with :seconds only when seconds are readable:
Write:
12:01
